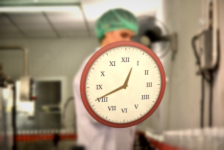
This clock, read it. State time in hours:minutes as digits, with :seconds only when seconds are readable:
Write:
12:41
